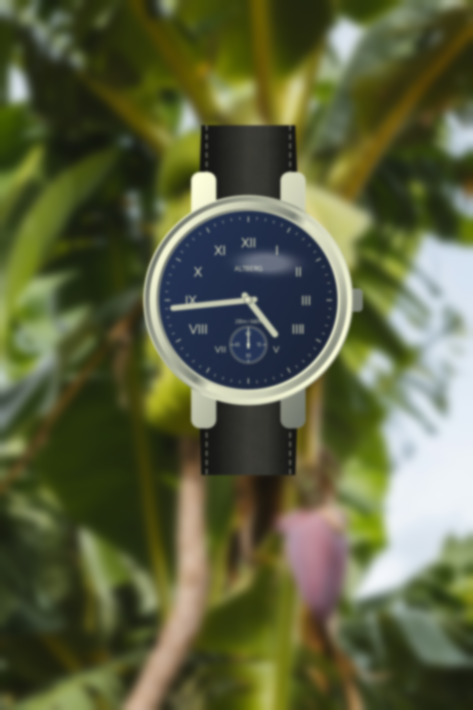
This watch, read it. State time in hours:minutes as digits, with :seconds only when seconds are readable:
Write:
4:44
